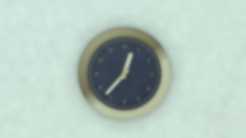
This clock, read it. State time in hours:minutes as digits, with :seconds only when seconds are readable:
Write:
12:37
